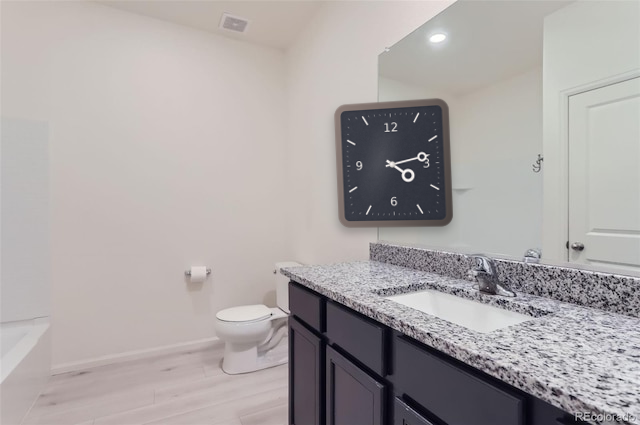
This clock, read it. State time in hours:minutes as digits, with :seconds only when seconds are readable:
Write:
4:13
